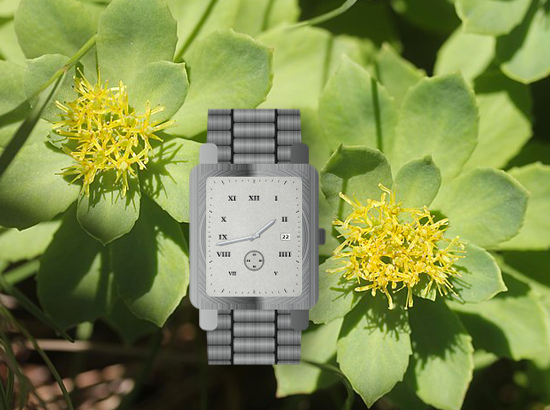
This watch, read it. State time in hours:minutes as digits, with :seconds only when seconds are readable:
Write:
1:43
